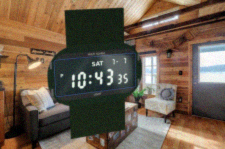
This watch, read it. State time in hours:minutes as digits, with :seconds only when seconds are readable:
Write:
10:43:35
